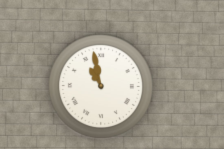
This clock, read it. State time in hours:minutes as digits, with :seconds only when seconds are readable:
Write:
10:58
